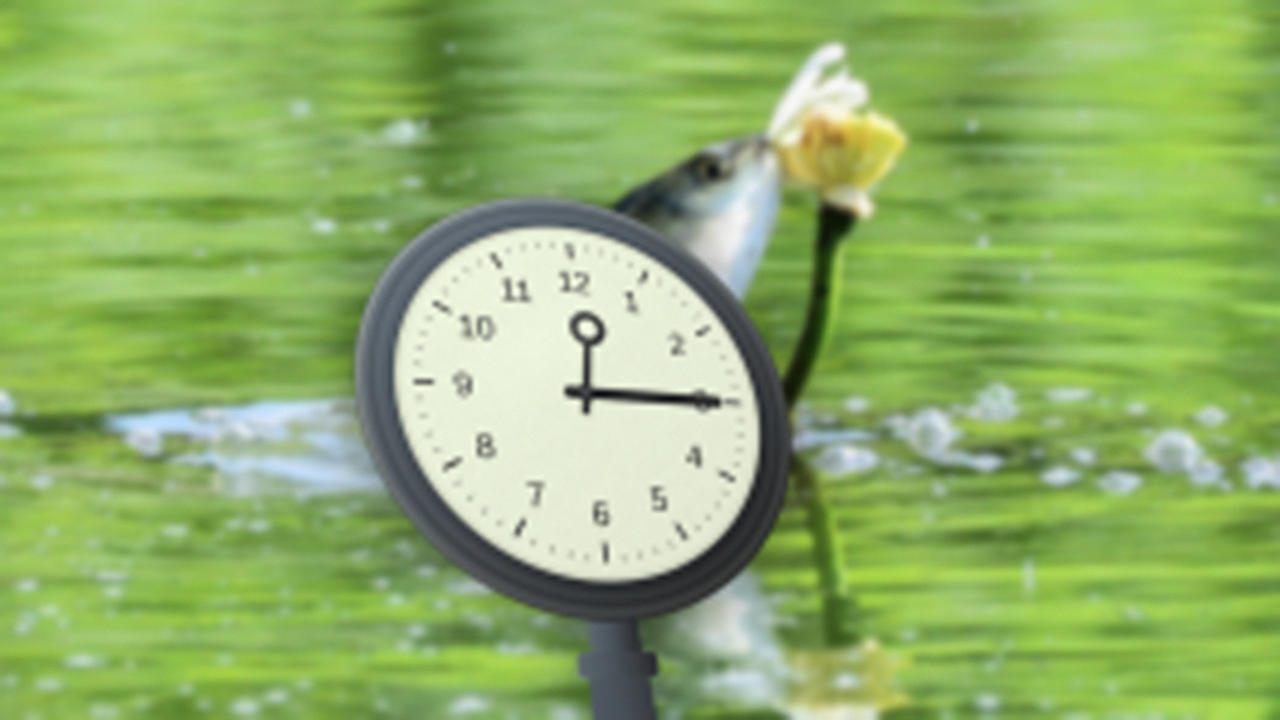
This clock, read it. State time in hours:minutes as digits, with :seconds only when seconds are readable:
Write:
12:15
